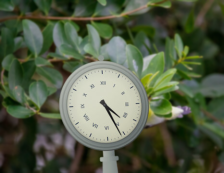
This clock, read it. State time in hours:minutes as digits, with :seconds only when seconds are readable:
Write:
4:26
